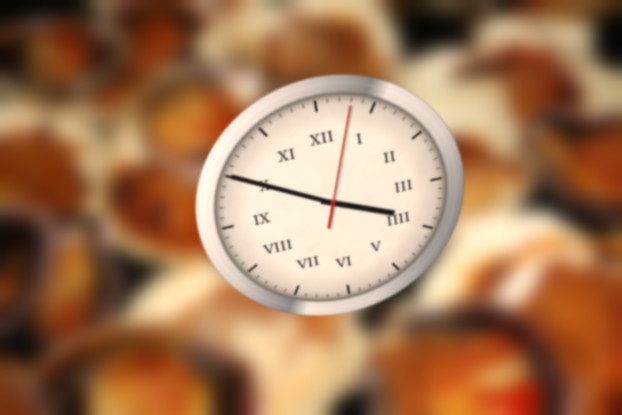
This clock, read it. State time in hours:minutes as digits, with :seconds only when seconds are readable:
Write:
3:50:03
